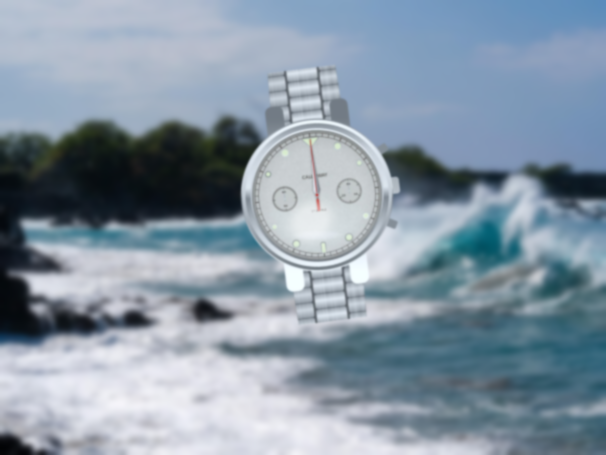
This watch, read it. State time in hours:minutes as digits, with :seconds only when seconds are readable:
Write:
12:00
